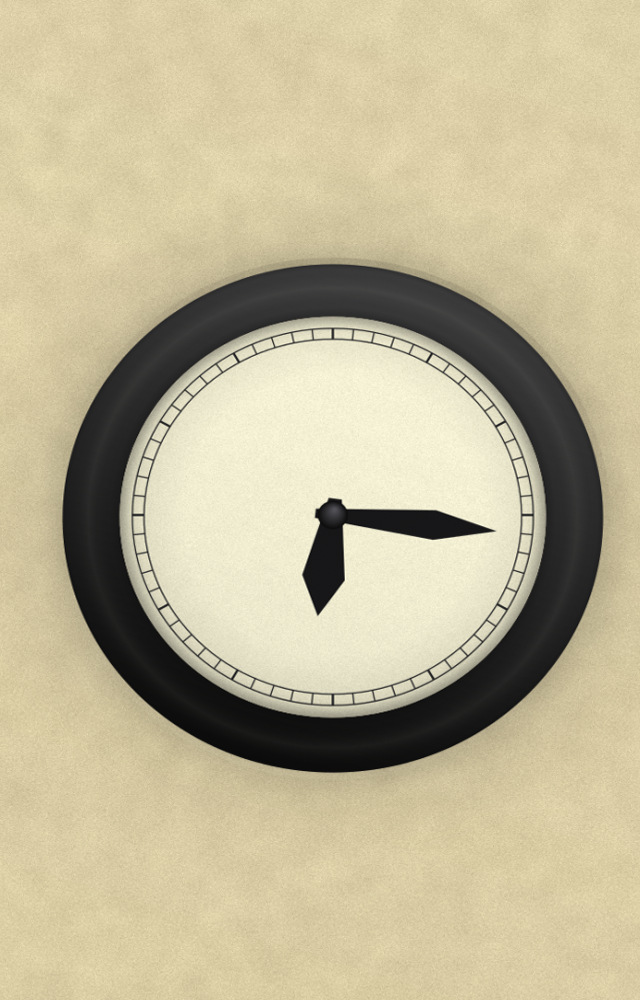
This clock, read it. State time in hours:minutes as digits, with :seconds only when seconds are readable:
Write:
6:16
